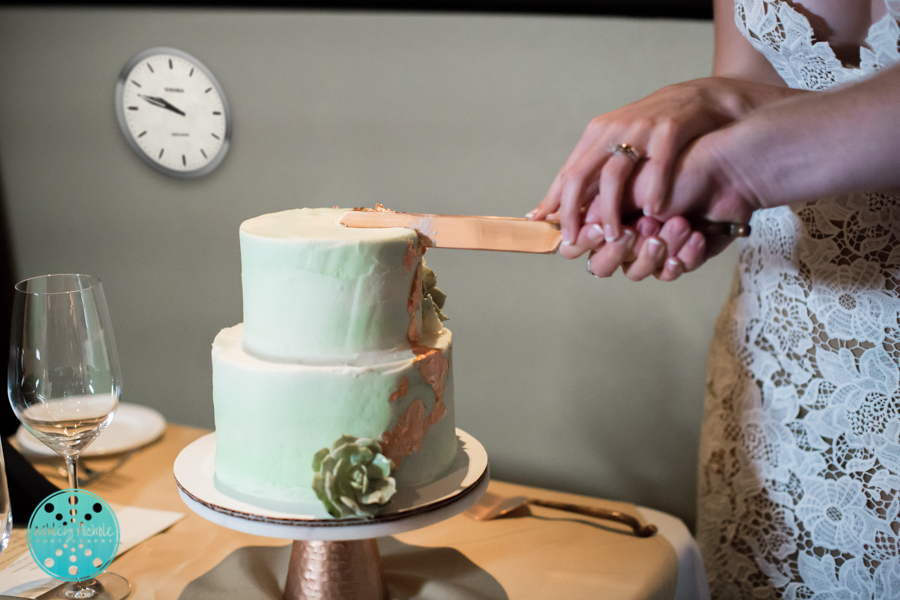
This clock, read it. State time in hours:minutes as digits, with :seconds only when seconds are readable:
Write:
9:48
